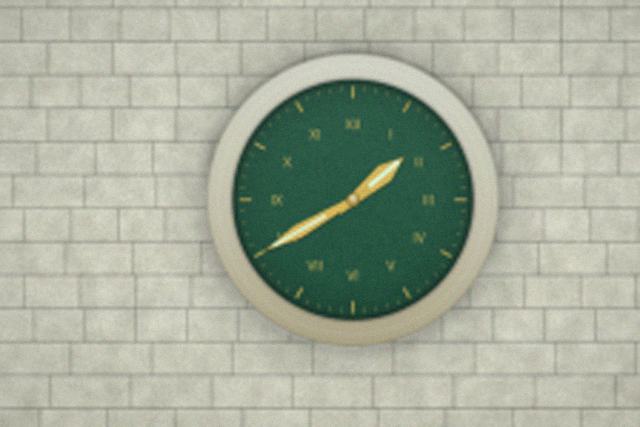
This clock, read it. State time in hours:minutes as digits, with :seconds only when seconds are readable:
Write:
1:40
